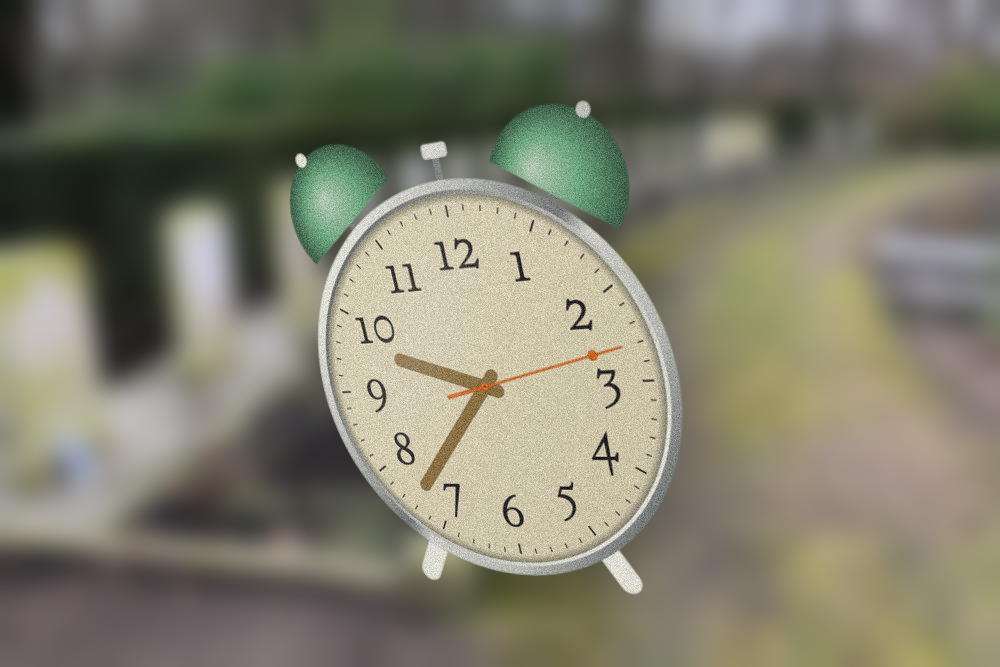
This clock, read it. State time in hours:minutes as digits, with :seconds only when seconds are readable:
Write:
9:37:13
